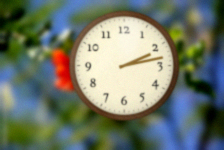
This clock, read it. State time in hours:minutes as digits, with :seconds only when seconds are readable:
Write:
2:13
